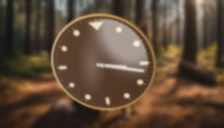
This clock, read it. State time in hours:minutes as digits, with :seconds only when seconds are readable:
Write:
3:17
